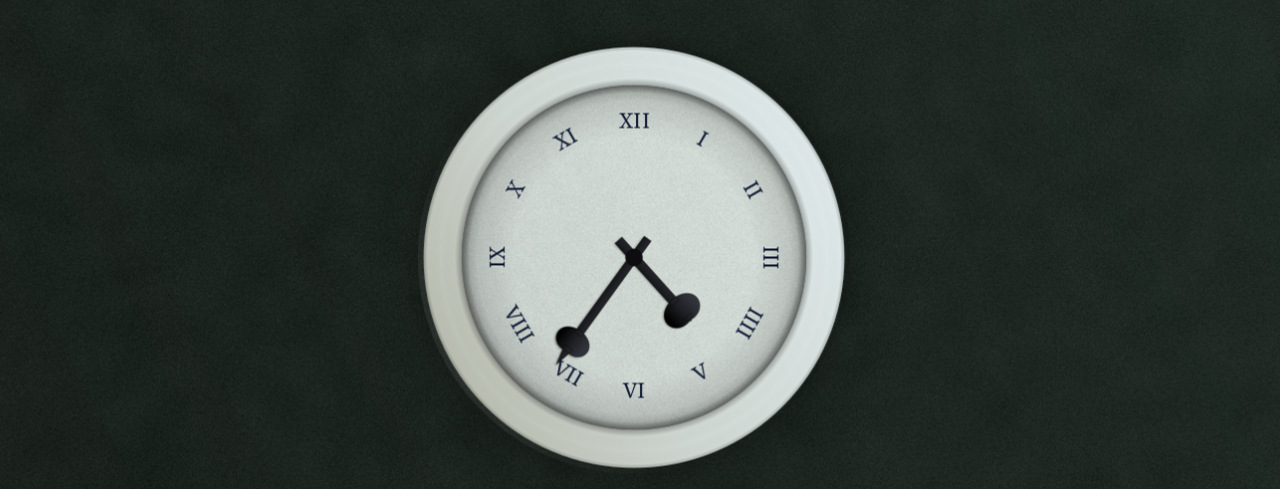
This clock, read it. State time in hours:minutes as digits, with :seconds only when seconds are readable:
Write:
4:36
